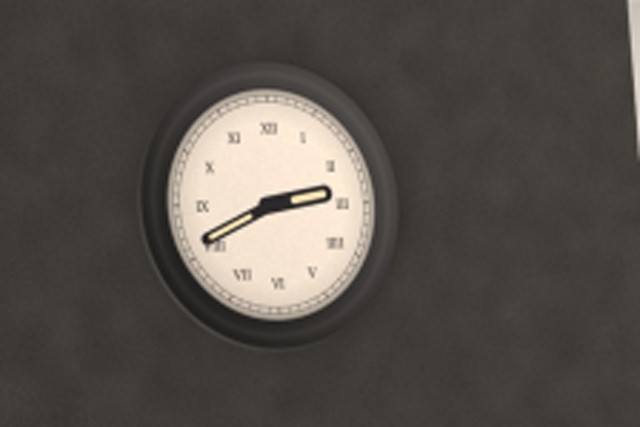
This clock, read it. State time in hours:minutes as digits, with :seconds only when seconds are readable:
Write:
2:41
